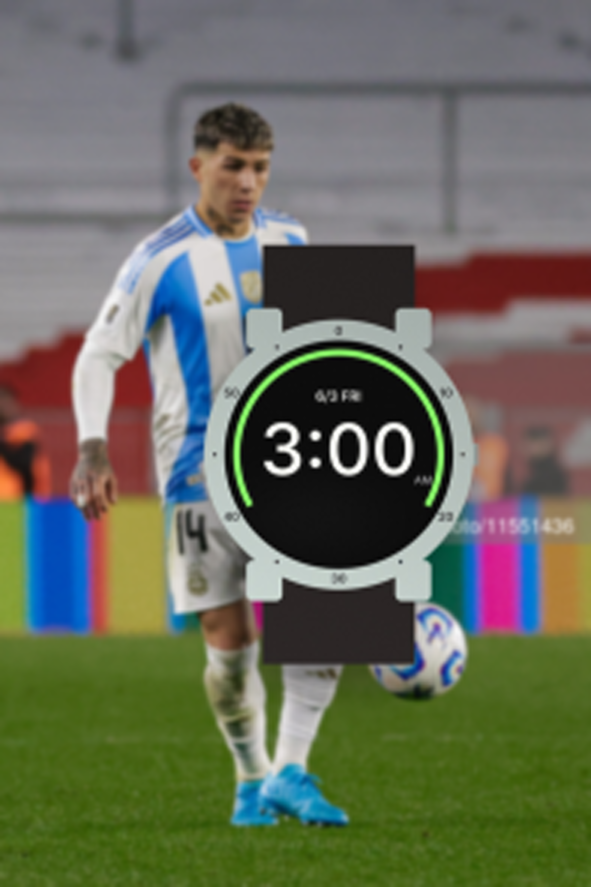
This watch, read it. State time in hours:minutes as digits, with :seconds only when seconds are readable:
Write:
3:00
